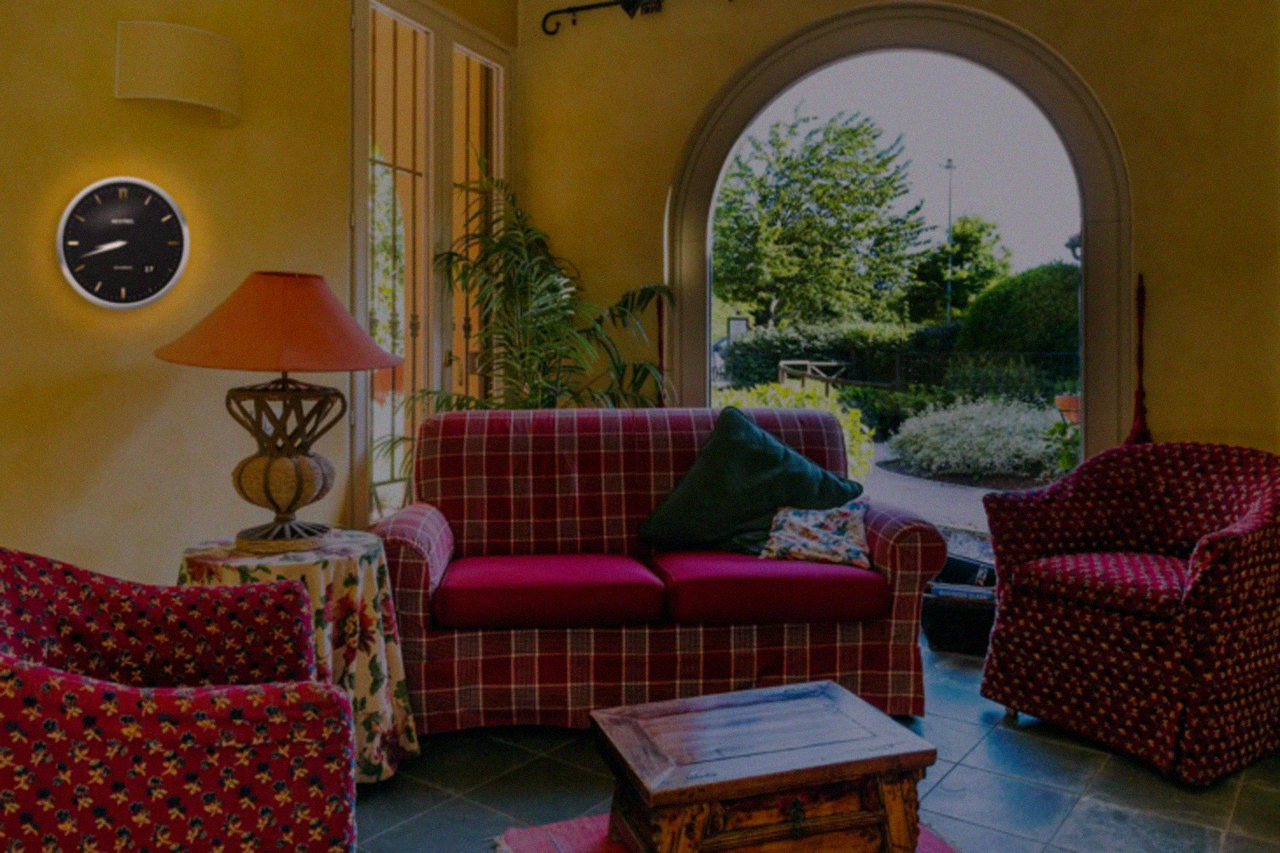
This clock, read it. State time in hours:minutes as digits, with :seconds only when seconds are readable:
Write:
8:42
